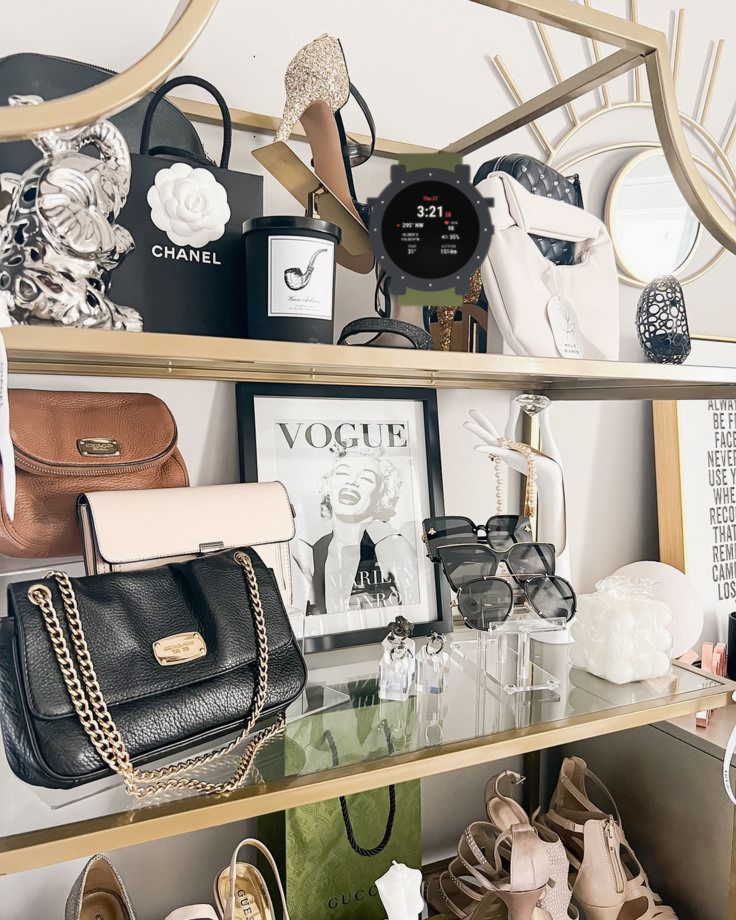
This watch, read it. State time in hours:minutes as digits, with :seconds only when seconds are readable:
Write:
3:21
